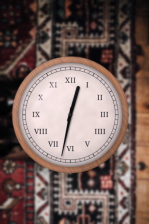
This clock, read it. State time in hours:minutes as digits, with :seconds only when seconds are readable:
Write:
12:32
